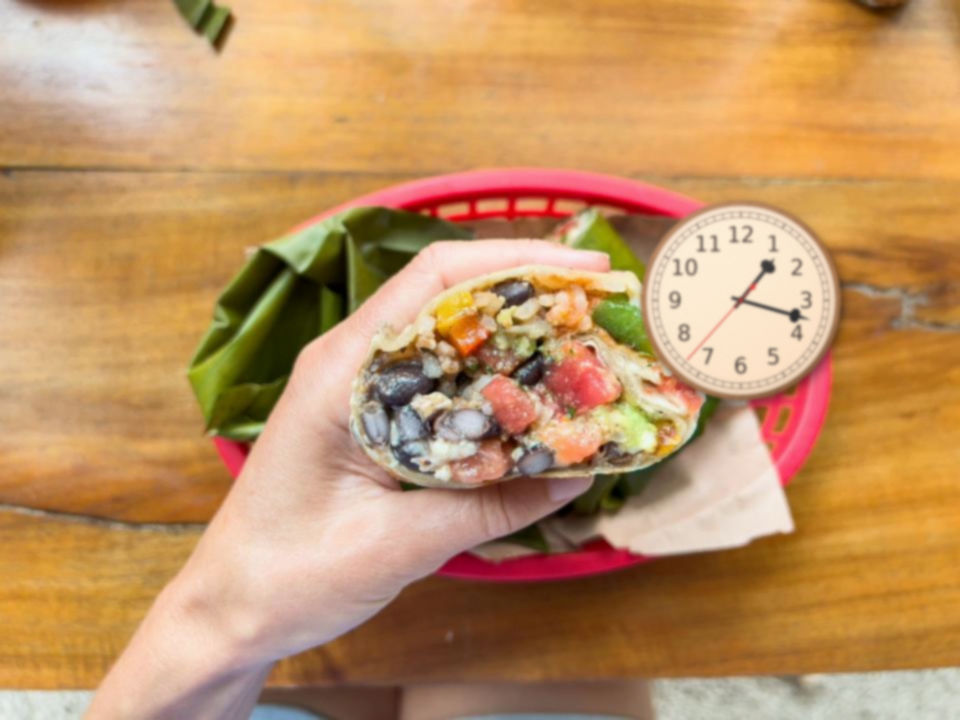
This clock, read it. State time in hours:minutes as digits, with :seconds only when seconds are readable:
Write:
1:17:37
